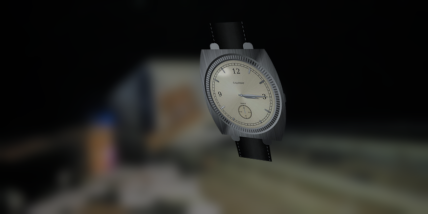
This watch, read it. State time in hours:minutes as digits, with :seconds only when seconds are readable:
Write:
3:15
